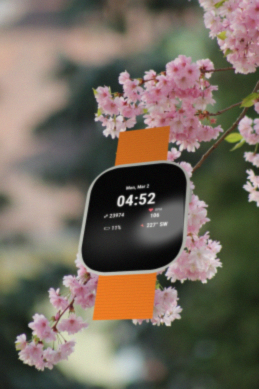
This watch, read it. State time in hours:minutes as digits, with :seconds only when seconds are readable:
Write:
4:52
